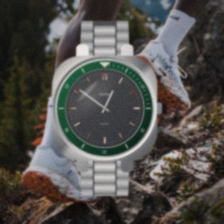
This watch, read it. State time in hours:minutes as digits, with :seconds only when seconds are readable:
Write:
12:51
